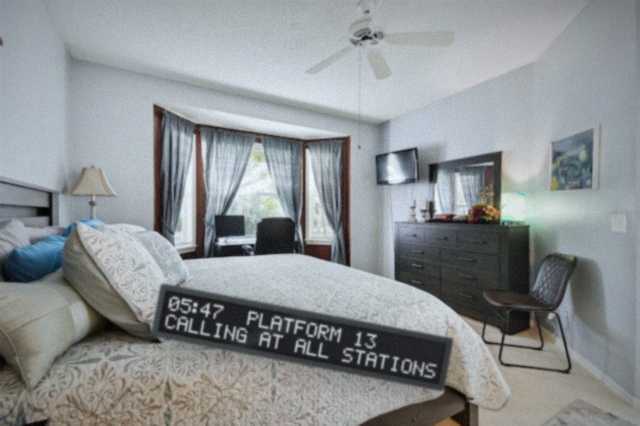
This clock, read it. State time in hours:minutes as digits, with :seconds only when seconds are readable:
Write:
5:47
